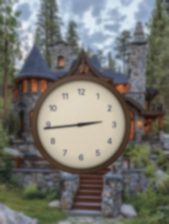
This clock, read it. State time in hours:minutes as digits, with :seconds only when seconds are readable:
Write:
2:44
